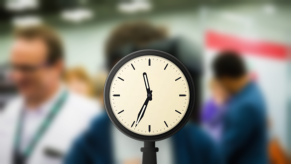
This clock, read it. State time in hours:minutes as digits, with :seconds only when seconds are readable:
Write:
11:34
